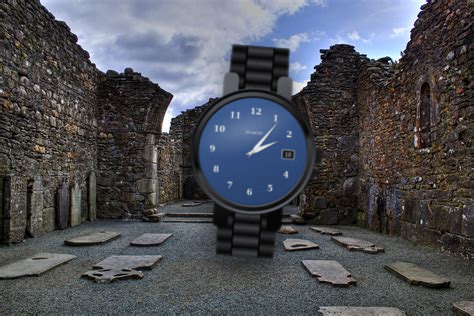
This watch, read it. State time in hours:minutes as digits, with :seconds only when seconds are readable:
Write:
2:06
